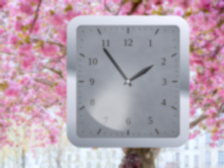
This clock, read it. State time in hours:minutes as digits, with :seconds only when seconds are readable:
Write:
1:54
